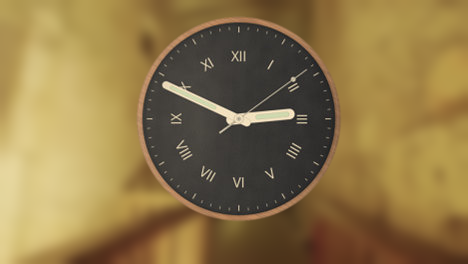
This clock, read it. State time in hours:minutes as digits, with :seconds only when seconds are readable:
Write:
2:49:09
